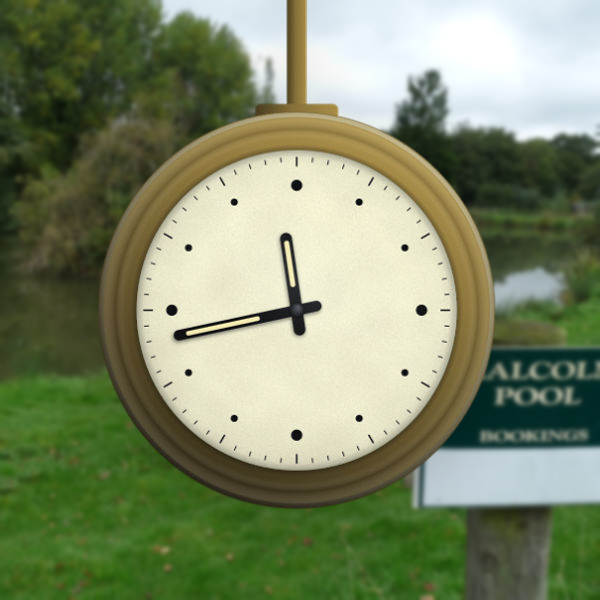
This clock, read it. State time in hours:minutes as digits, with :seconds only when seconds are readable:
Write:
11:43
